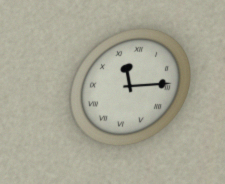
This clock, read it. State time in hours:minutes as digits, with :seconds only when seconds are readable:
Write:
11:14
